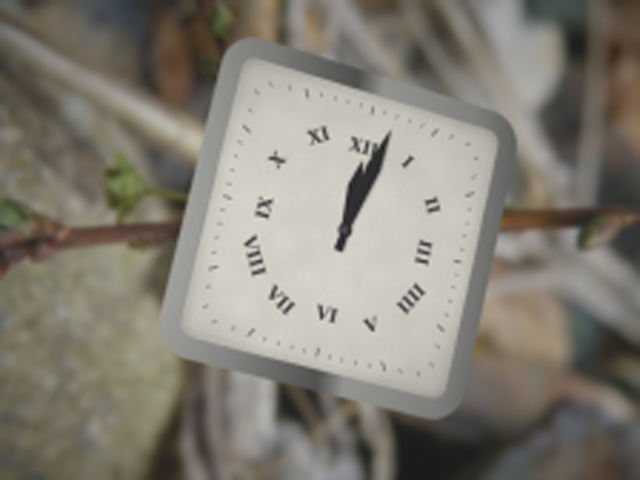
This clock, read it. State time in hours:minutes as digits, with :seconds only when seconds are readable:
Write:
12:02
